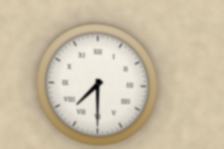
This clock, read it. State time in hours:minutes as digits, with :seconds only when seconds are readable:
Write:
7:30
